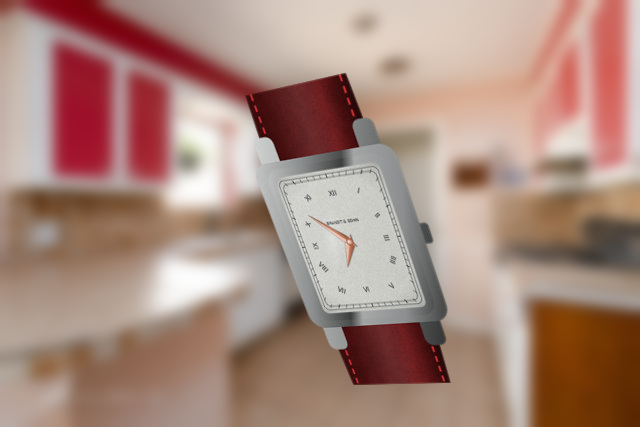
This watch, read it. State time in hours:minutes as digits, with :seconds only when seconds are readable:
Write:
6:52
